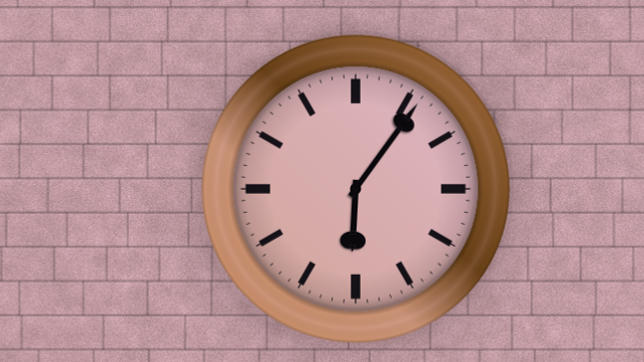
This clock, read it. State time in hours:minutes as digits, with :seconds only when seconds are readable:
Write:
6:06
